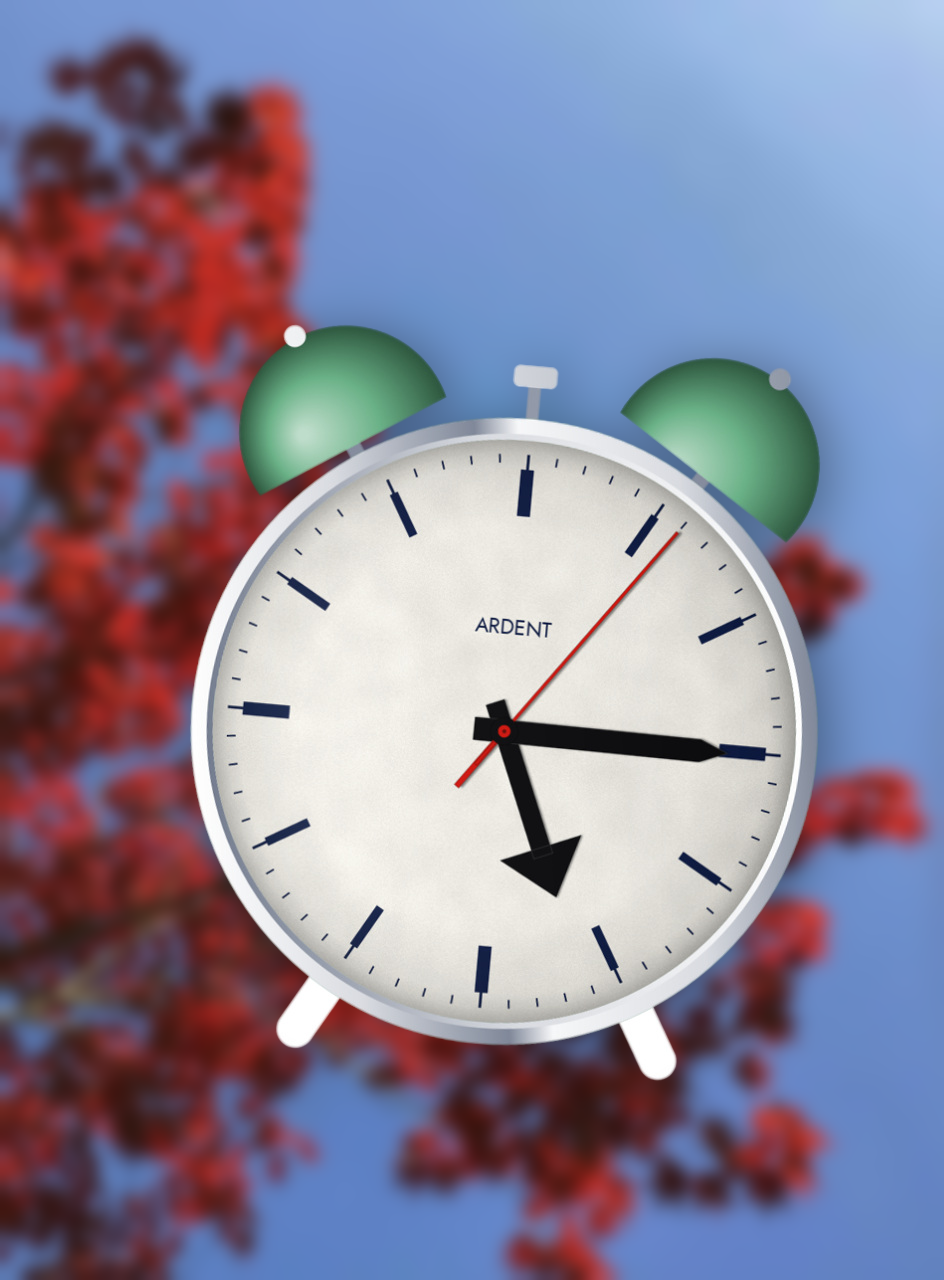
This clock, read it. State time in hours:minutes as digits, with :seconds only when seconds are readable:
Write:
5:15:06
